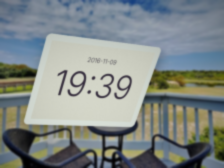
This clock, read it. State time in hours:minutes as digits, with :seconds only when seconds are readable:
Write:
19:39
